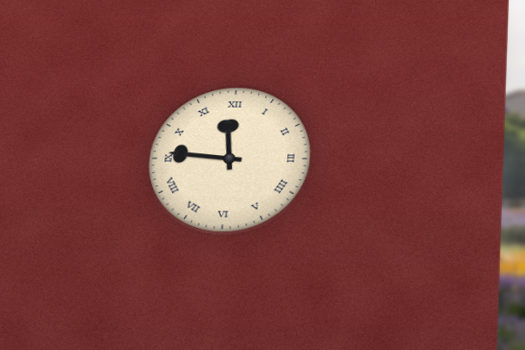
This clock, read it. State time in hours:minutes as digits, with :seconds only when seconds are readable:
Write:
11:46
